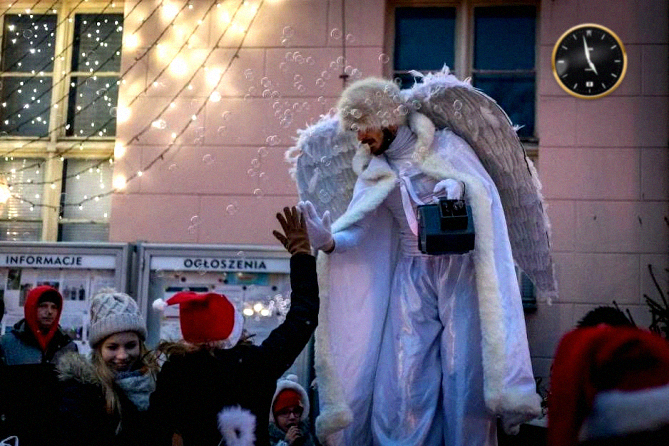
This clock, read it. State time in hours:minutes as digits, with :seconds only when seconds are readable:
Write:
4:58
